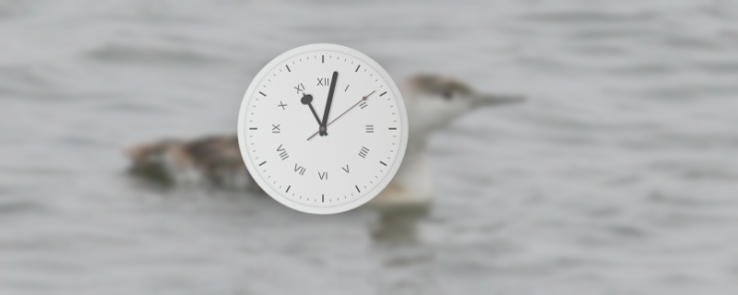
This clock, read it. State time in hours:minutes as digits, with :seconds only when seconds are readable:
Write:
11:02:09
